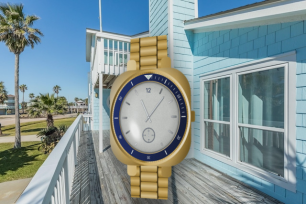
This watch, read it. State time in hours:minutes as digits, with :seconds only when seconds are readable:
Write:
11:07
